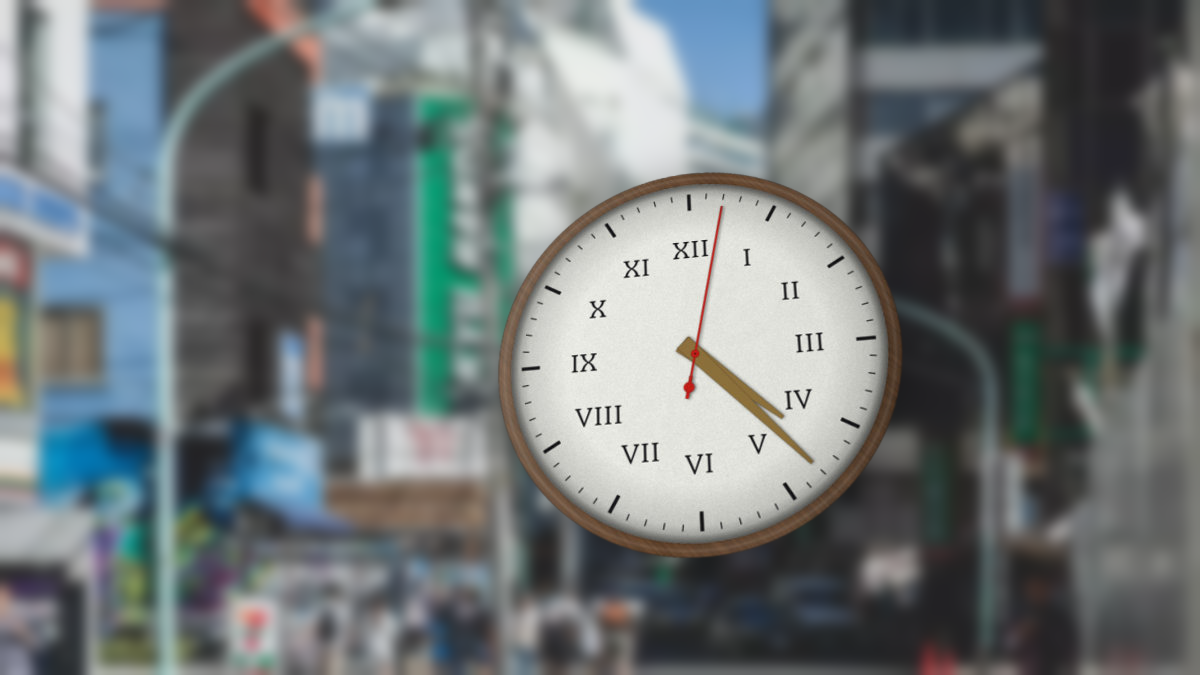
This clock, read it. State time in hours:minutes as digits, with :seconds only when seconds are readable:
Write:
4:23:02
